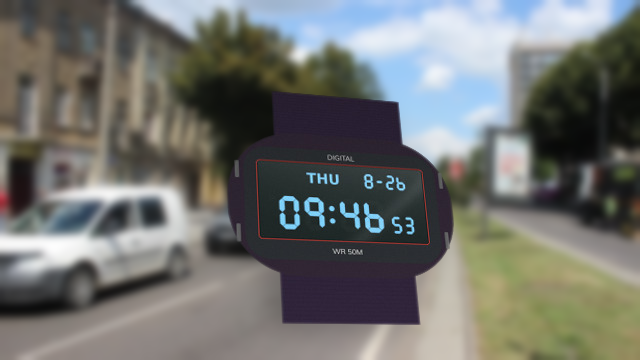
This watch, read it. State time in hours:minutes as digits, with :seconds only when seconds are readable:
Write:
9:46:53
